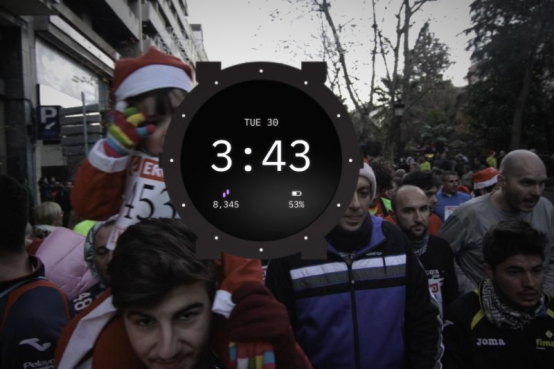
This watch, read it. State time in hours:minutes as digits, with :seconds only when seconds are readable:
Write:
3:43
